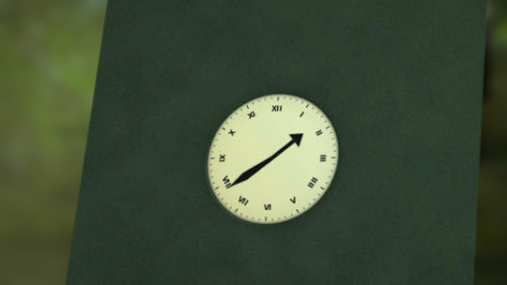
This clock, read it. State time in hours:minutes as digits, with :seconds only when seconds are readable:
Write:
1:39
